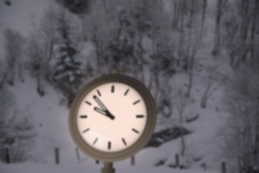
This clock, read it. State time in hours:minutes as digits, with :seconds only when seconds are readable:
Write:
9:53
